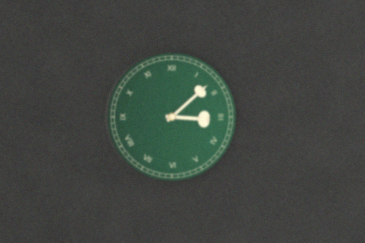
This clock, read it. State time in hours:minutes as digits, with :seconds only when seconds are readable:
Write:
3:08
